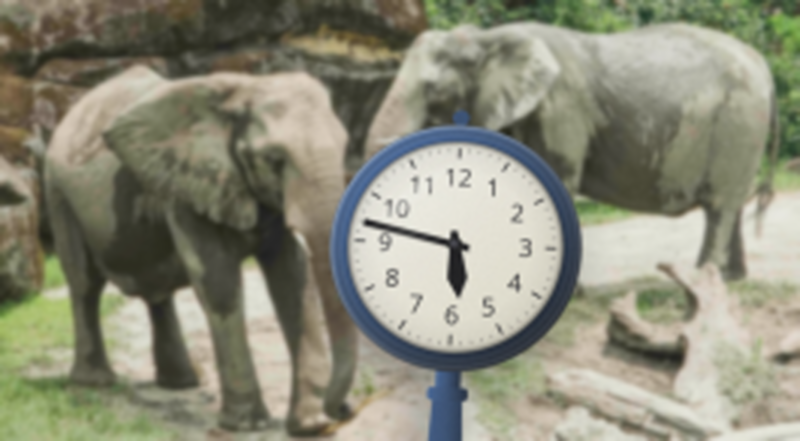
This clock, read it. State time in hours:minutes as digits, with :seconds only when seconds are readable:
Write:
5:47
